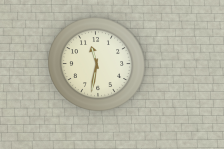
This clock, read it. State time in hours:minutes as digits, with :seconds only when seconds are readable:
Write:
11:32
